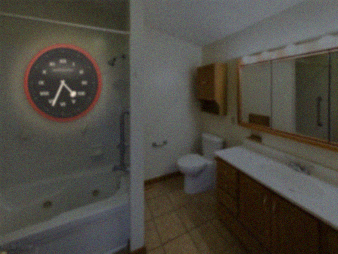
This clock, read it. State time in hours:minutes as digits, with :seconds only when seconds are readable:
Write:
4:34
